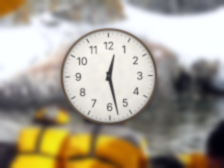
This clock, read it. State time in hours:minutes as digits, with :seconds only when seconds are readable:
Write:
12:28
